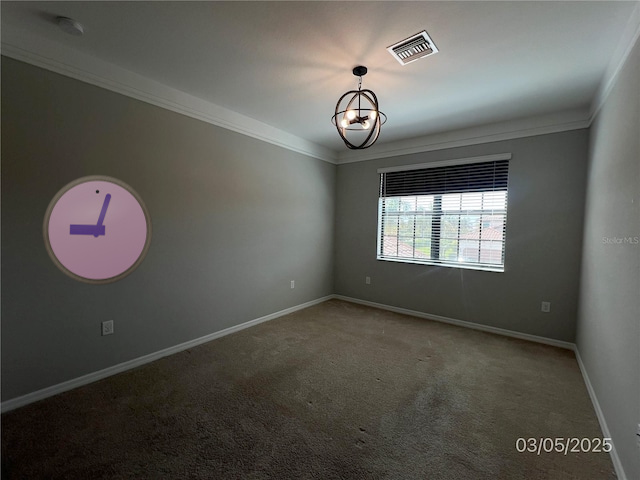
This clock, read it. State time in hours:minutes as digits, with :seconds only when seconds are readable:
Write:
9:03
